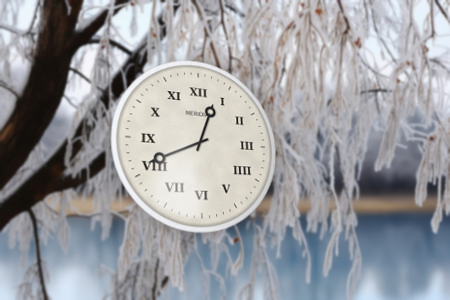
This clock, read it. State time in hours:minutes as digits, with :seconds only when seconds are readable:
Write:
12:41
